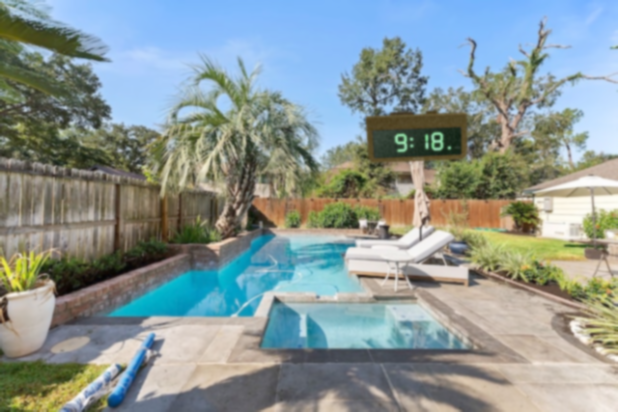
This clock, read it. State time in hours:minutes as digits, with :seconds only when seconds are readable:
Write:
9:18
